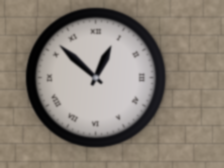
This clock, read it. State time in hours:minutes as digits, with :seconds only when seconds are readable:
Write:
12:52
